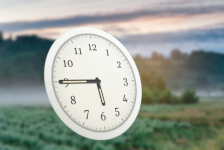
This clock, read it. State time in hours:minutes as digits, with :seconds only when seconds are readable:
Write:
5:45
